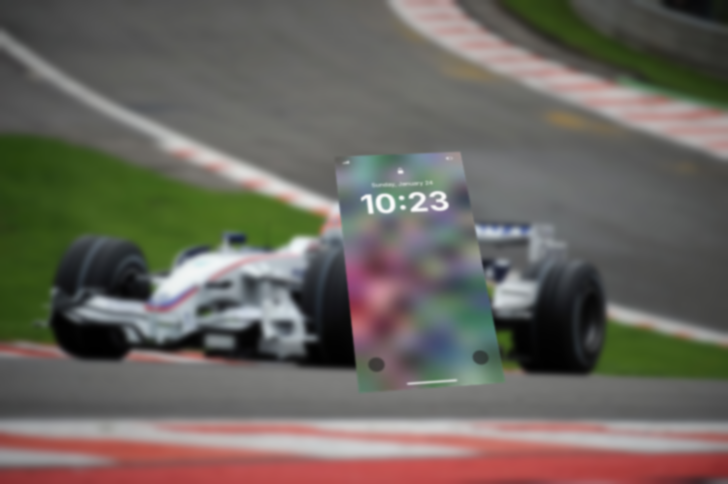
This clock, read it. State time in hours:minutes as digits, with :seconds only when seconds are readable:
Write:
10:23
